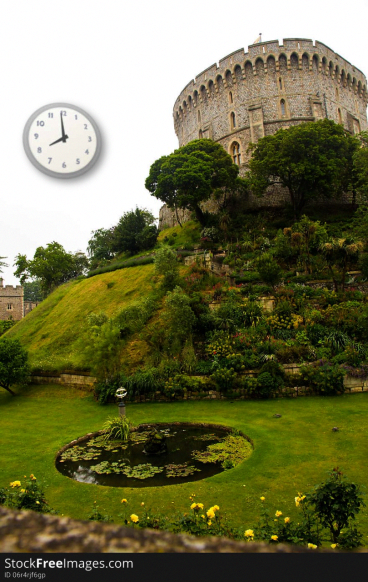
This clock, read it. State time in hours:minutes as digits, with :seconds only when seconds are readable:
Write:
7:59
